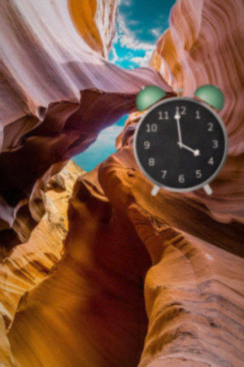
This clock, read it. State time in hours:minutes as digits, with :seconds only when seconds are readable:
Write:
3:59
